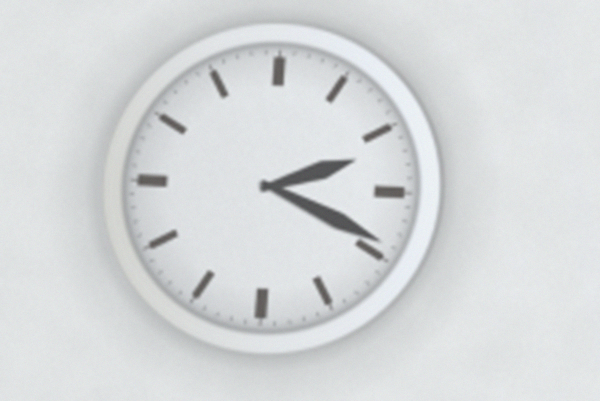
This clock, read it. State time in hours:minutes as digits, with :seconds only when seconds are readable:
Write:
2:19
